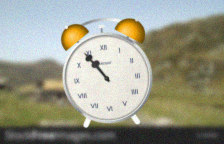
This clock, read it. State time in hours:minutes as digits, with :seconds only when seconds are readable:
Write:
10:54
